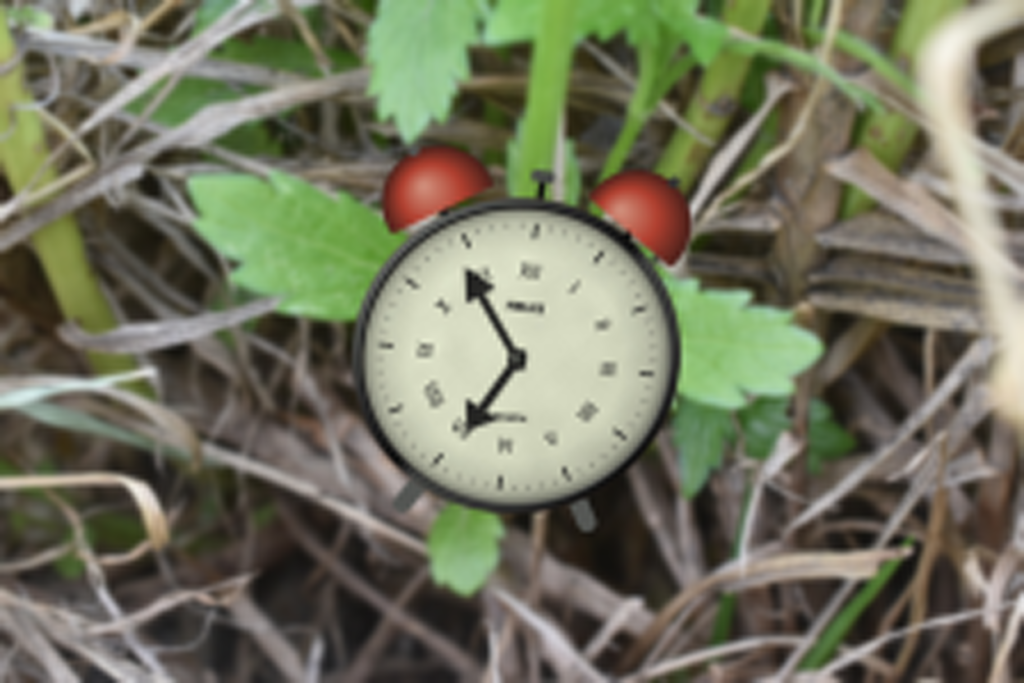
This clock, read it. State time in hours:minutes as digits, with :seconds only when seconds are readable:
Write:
6:54
